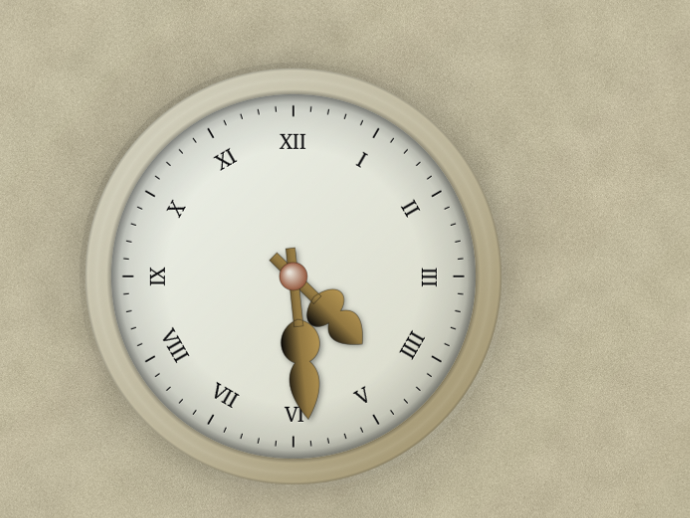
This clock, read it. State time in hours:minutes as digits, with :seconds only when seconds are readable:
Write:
4:29
